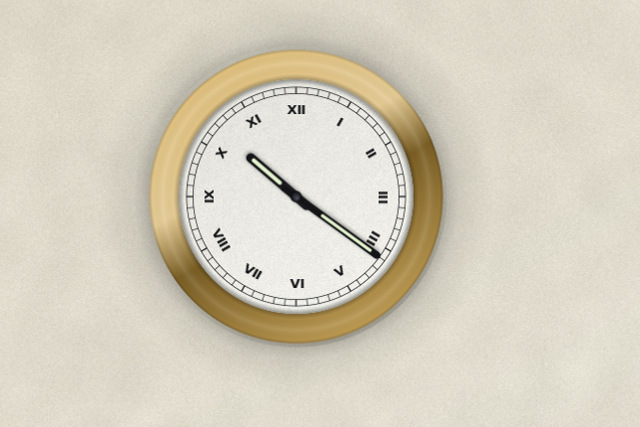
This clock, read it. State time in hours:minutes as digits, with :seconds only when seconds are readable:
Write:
10:21
